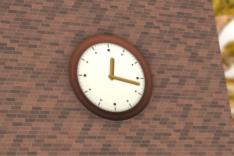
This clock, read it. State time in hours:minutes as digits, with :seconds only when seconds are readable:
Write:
12:17
